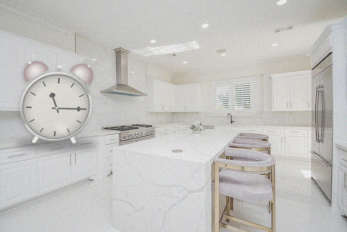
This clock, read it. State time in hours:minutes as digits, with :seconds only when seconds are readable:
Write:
11:15
